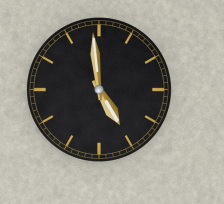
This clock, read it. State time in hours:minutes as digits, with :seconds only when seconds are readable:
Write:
4:59
